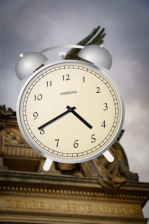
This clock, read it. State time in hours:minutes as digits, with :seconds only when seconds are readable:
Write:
4:41
